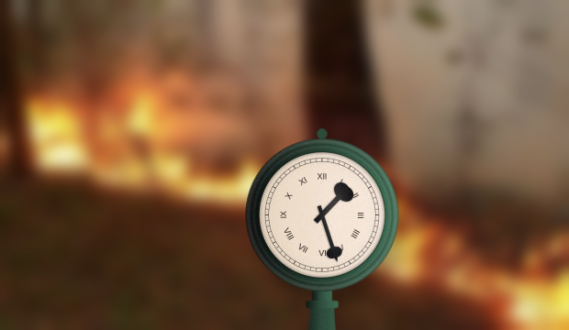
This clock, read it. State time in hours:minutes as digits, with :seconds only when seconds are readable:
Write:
1:27
